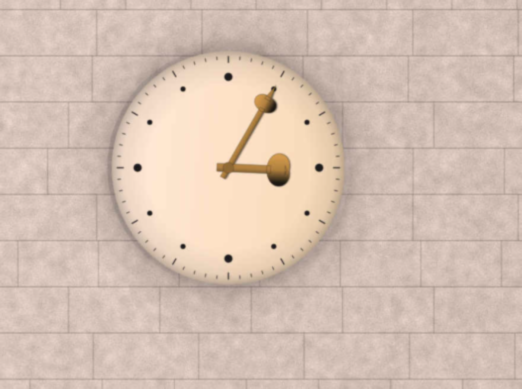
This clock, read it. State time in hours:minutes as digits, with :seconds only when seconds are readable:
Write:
3:05
